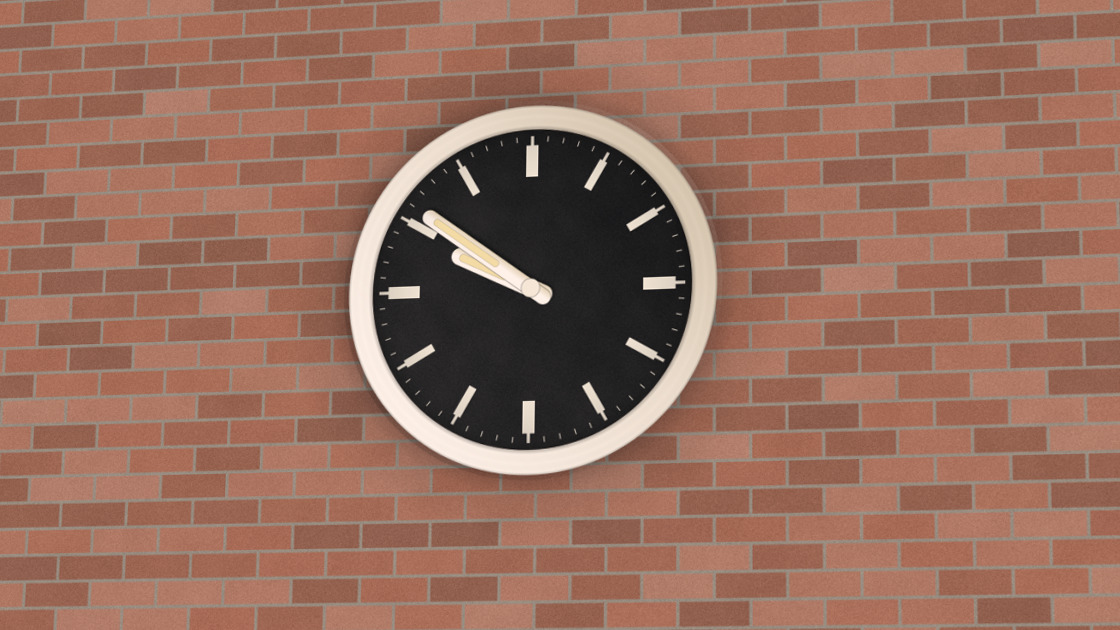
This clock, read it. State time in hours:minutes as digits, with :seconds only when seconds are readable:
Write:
9:51
